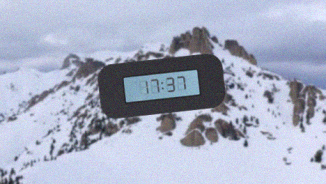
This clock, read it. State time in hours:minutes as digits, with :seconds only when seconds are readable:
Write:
17:37
